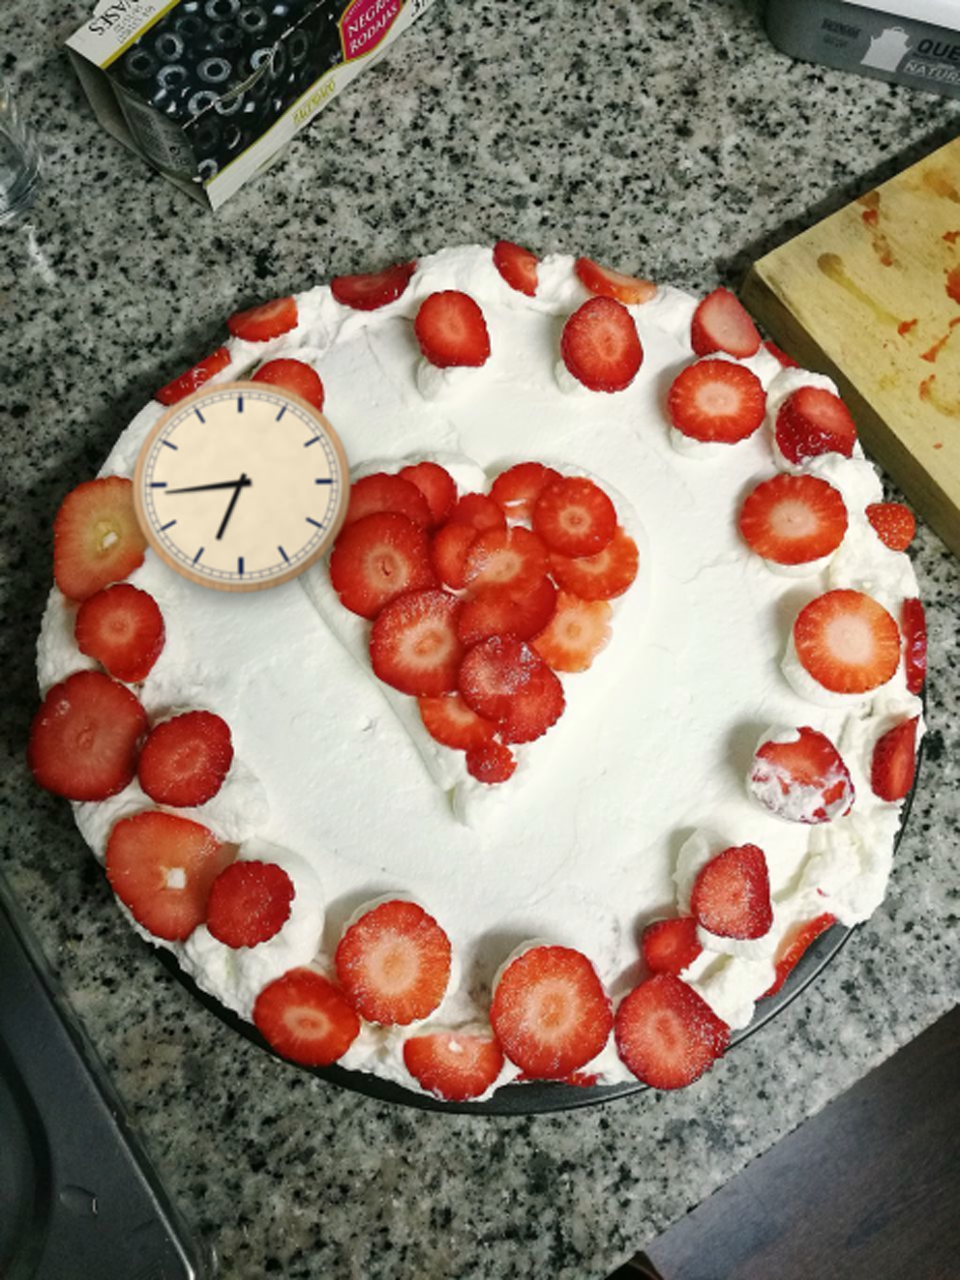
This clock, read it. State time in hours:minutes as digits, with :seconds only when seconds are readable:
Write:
6:44
